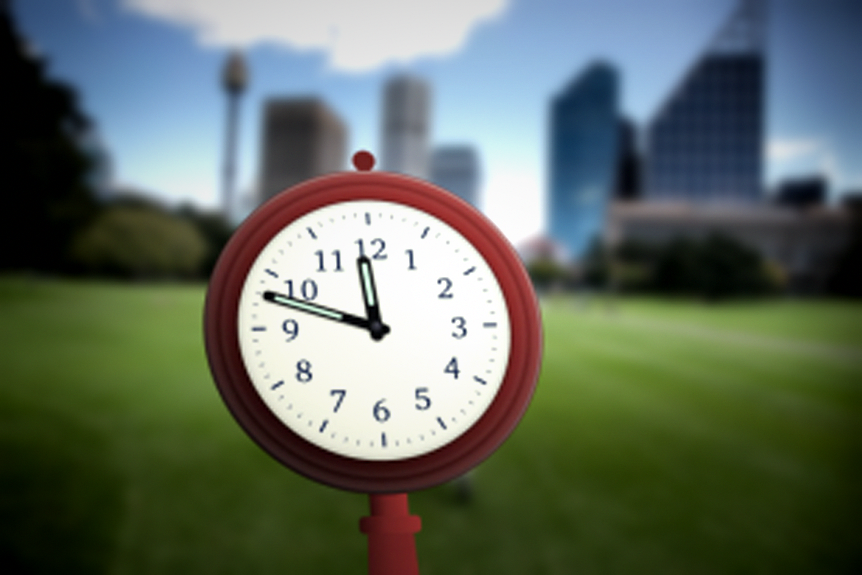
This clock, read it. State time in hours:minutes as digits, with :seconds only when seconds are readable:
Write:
11:48
